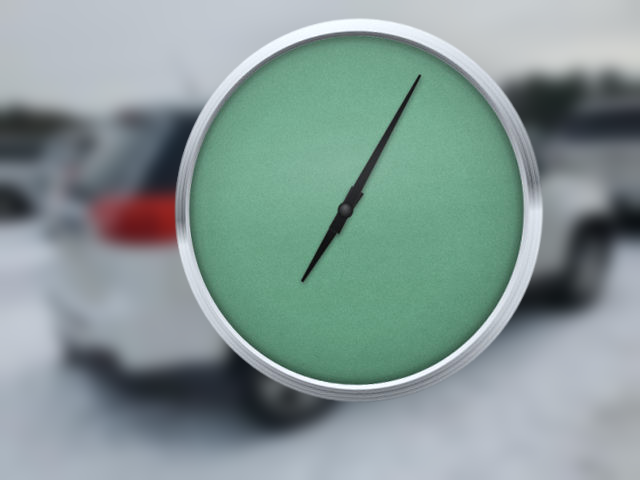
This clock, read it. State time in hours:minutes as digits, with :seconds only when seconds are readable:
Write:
7:05
